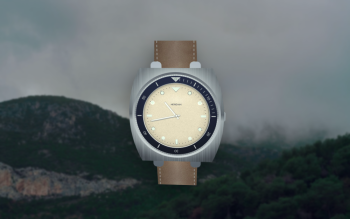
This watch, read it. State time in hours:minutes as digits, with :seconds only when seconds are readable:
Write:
10:43
